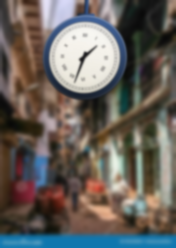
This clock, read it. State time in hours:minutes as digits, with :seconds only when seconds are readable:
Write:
1:33
